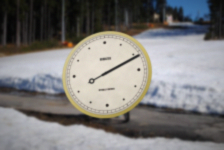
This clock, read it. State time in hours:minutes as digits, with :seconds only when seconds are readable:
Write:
8:11
